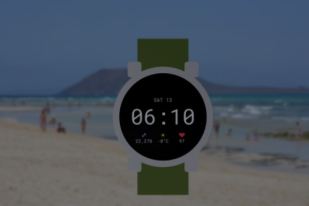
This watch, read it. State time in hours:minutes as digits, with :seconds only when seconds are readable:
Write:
6:10
